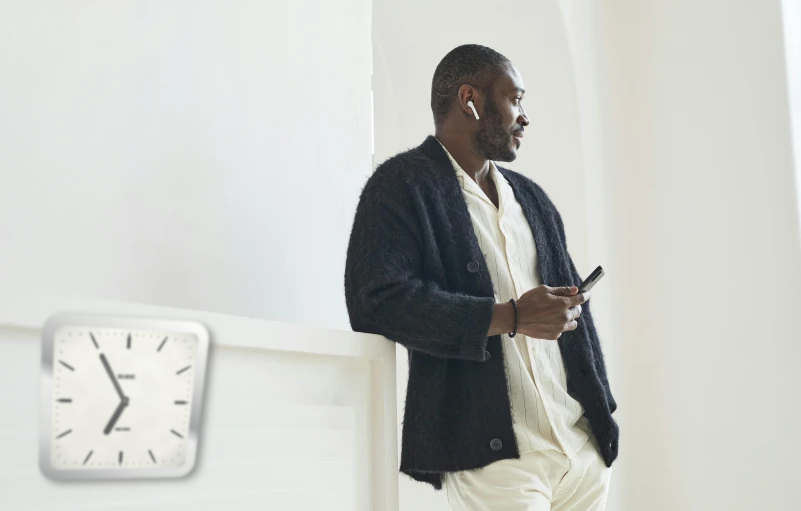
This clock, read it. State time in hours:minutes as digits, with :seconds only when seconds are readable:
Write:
6:55
